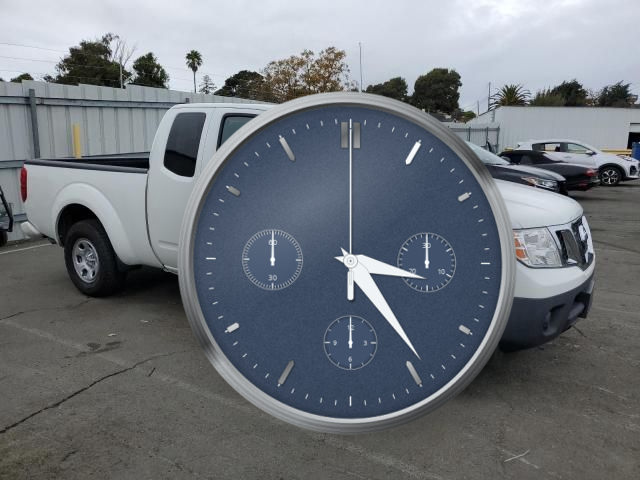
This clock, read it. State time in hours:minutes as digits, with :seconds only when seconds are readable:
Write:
3:24
